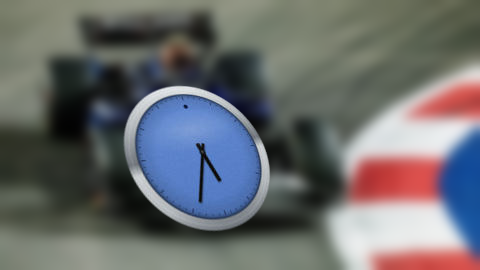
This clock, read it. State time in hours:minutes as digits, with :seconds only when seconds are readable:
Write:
5:34
